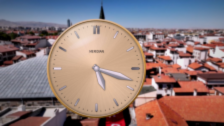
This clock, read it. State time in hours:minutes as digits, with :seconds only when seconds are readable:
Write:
5:18
